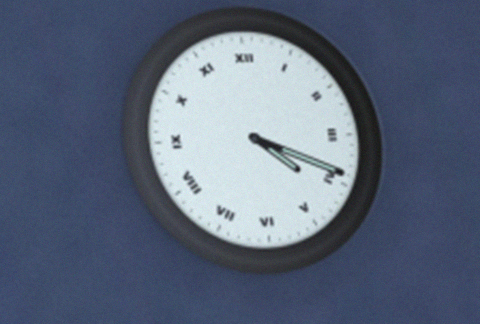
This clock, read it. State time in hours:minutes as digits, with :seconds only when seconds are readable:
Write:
4:19
